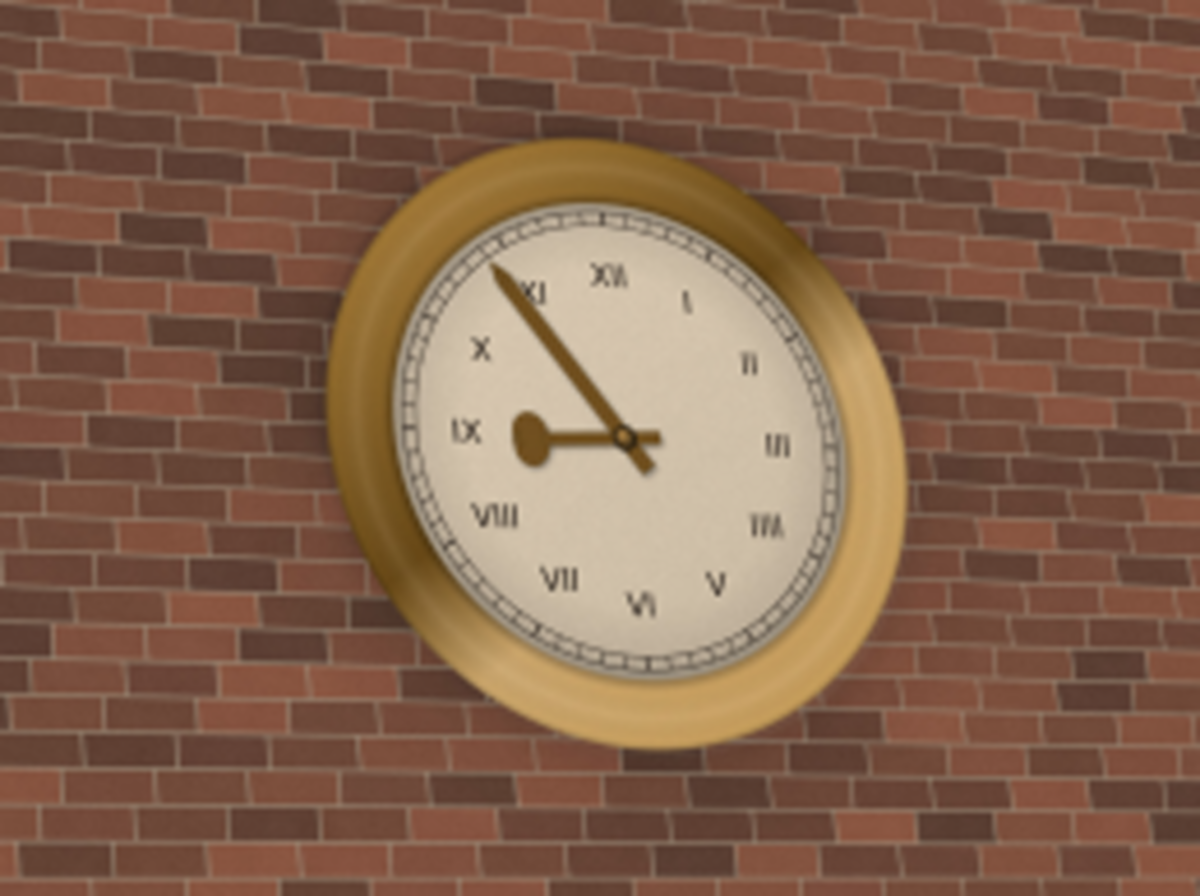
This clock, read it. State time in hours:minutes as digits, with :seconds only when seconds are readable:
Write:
8:54
